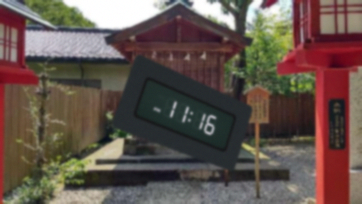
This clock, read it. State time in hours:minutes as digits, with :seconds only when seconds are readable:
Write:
11:16
